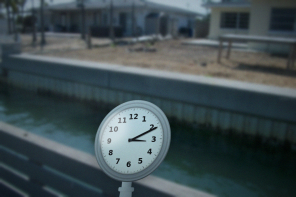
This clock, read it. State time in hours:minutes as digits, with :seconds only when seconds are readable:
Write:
3:11
